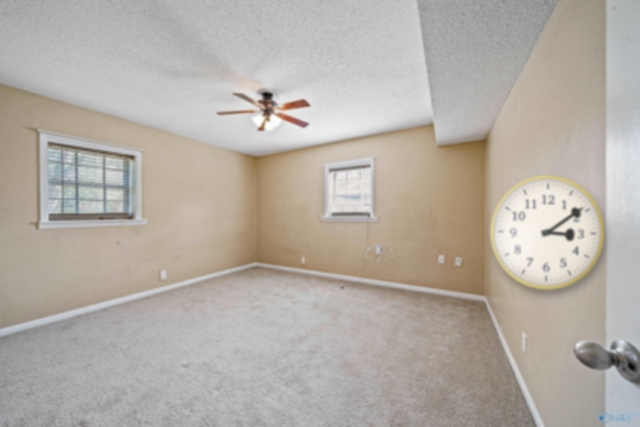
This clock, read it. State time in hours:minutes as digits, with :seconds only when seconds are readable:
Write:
3:09
